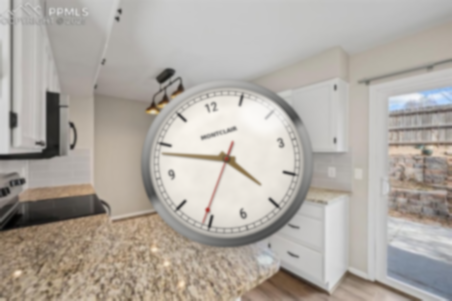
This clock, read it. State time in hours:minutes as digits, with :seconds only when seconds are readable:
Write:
4:48:36
